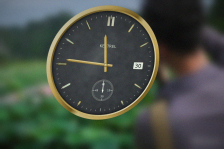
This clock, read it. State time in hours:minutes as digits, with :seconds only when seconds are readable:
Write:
11:46
